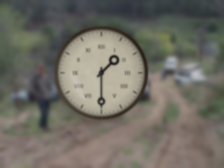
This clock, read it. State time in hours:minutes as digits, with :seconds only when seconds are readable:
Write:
1:30
